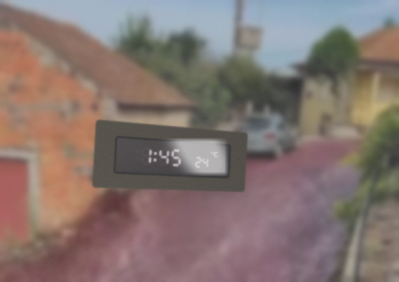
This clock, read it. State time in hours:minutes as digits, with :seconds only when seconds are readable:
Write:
1:45
